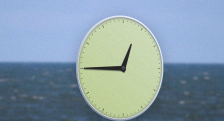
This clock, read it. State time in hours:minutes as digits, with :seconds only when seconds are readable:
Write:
12:45
